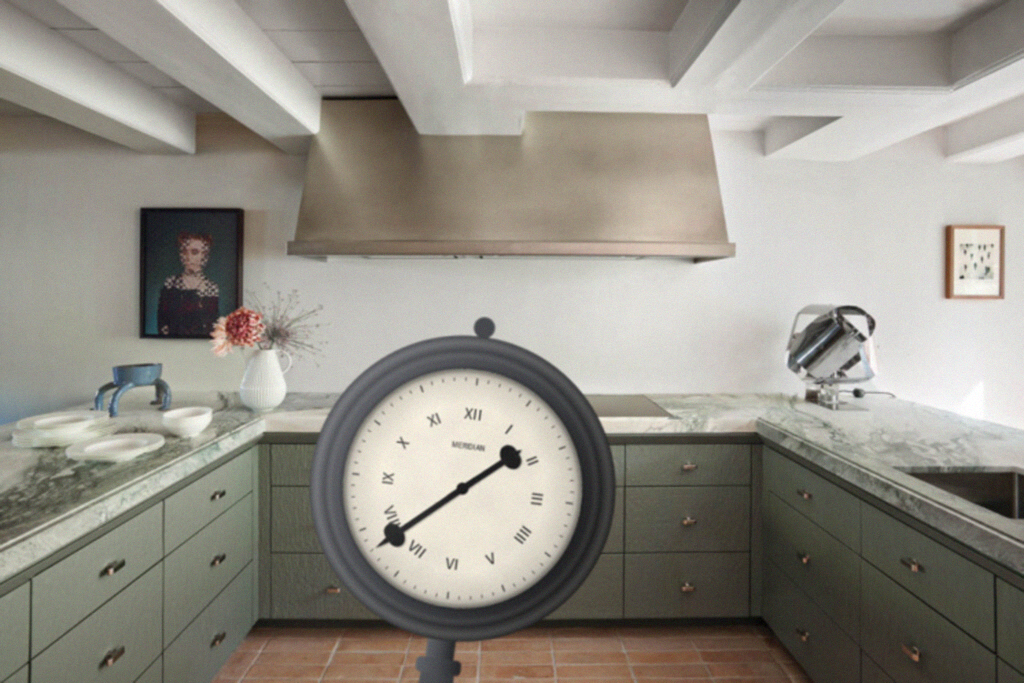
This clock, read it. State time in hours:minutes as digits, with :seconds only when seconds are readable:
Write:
1:38
